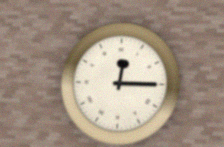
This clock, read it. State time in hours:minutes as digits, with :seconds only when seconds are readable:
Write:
12:15
